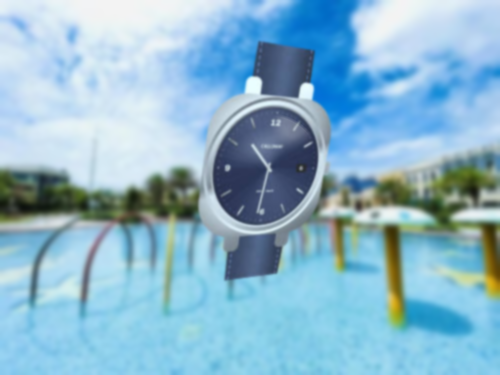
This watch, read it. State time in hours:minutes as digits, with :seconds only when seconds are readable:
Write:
10:31
